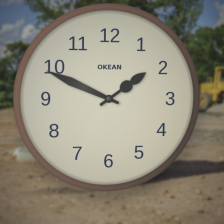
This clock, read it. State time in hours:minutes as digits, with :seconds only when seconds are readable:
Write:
1:49
